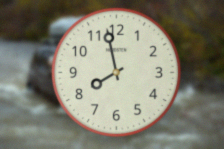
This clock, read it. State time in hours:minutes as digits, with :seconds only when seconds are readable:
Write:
7:58
